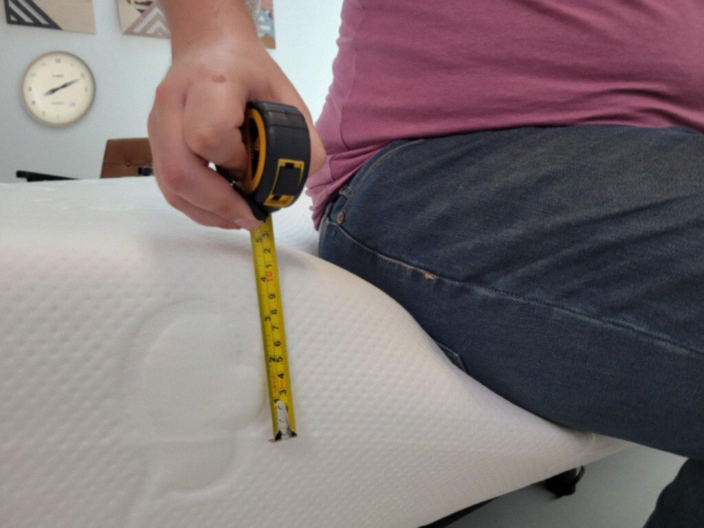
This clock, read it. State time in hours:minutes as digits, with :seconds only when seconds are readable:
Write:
8:11
